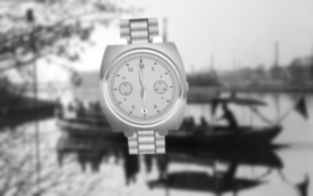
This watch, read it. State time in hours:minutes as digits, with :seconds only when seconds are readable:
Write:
5:59
